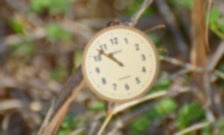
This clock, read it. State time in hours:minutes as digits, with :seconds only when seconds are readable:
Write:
10:53
